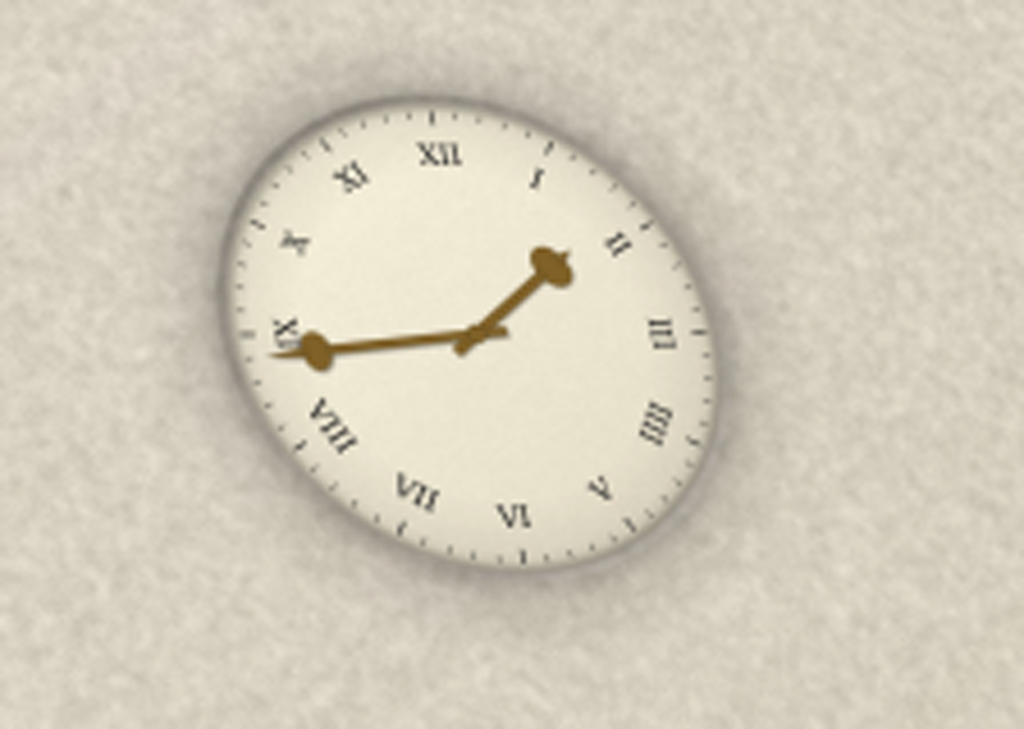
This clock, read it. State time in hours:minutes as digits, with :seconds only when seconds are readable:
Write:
1:44
